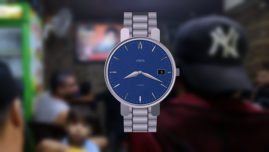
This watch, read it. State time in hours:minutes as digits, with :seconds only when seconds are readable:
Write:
8:19
